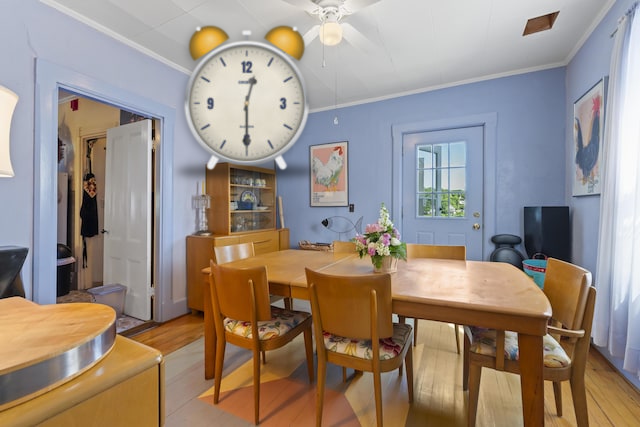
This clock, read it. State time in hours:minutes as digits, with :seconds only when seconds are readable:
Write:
12:30
